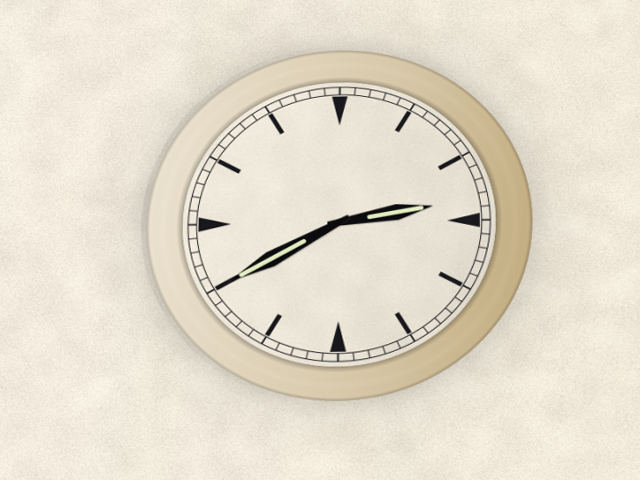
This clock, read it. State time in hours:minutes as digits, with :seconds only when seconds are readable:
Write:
2:40
